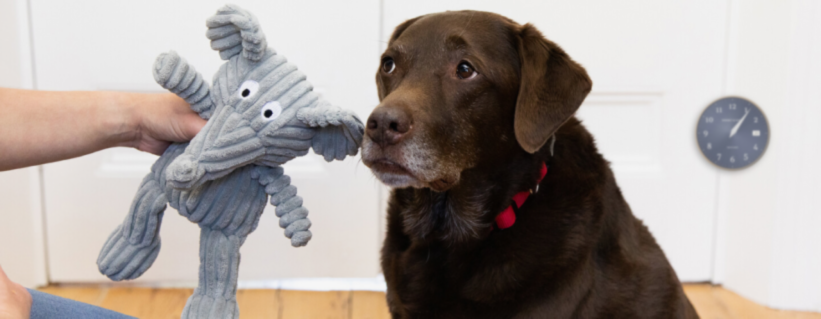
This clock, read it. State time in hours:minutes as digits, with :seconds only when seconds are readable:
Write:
1:06
